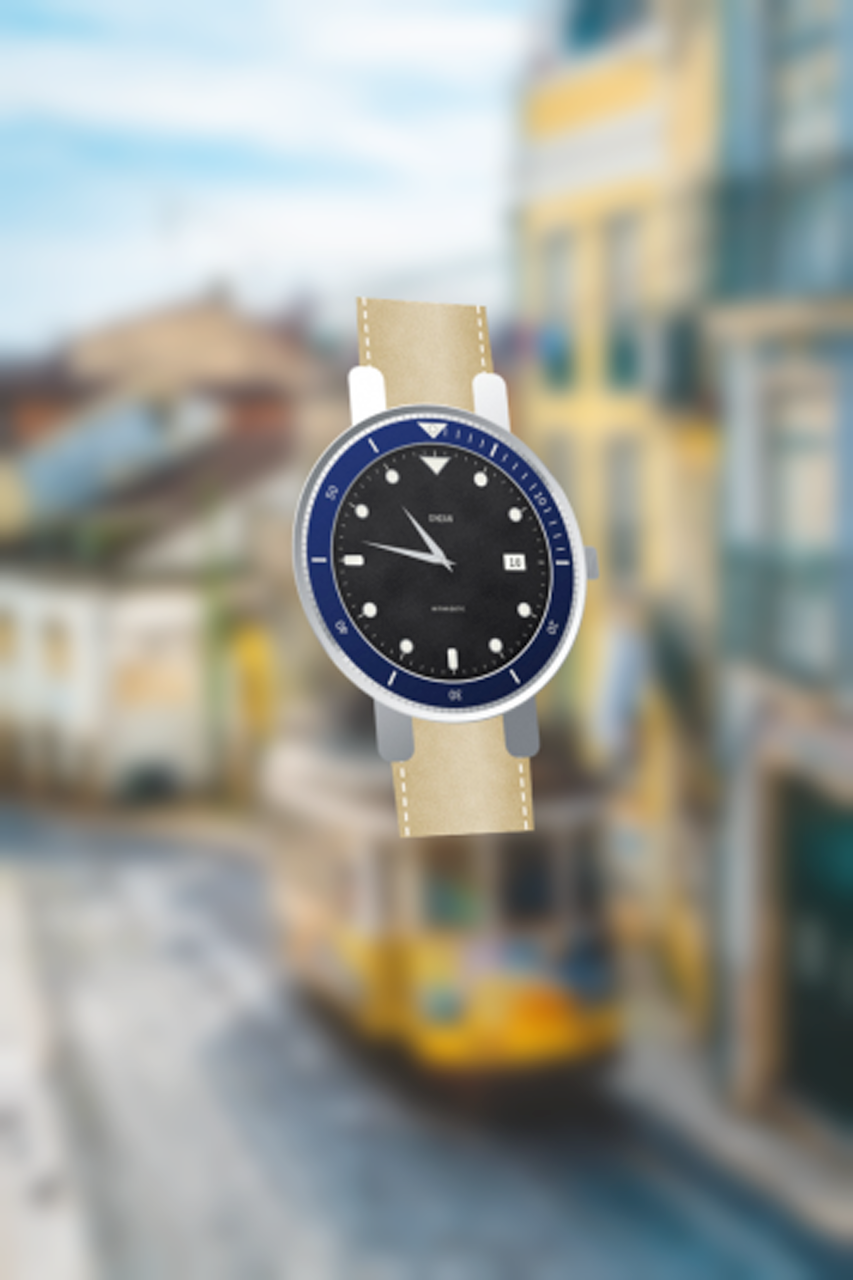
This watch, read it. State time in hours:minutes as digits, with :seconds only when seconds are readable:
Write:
10:47
